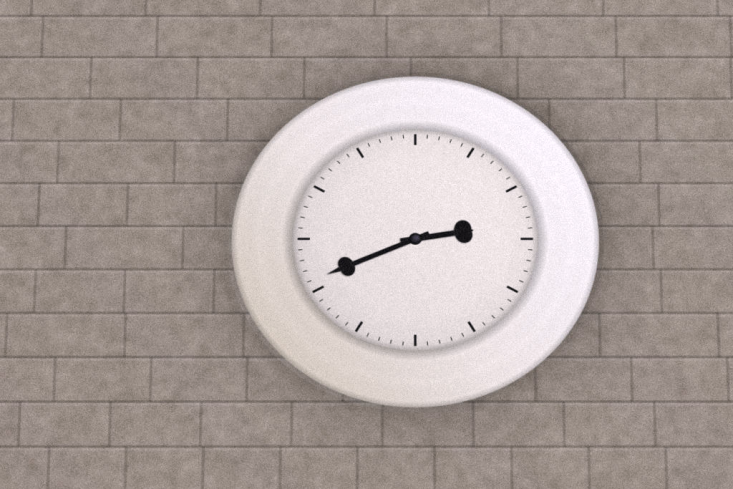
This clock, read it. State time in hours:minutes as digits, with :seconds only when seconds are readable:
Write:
2:41
